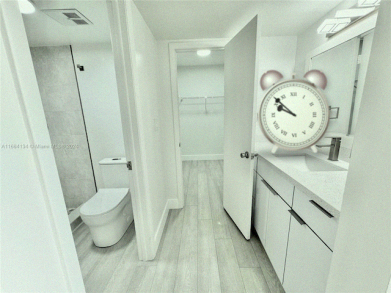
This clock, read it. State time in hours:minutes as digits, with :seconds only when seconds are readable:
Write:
9:52
